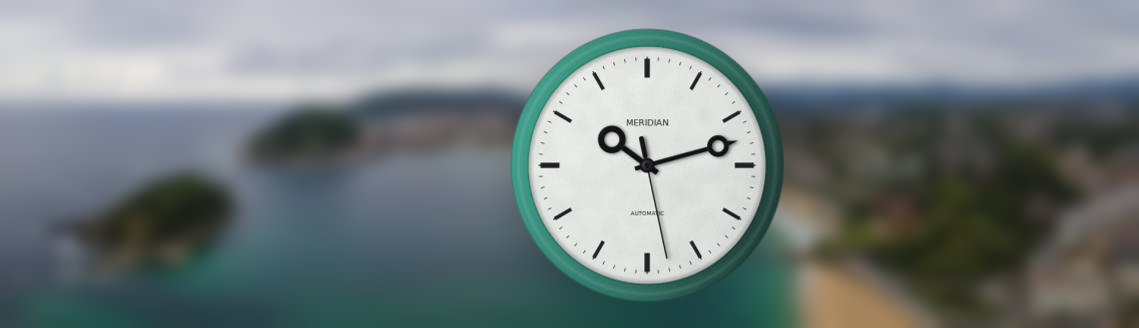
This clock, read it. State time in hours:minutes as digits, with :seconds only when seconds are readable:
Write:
10:12:28
